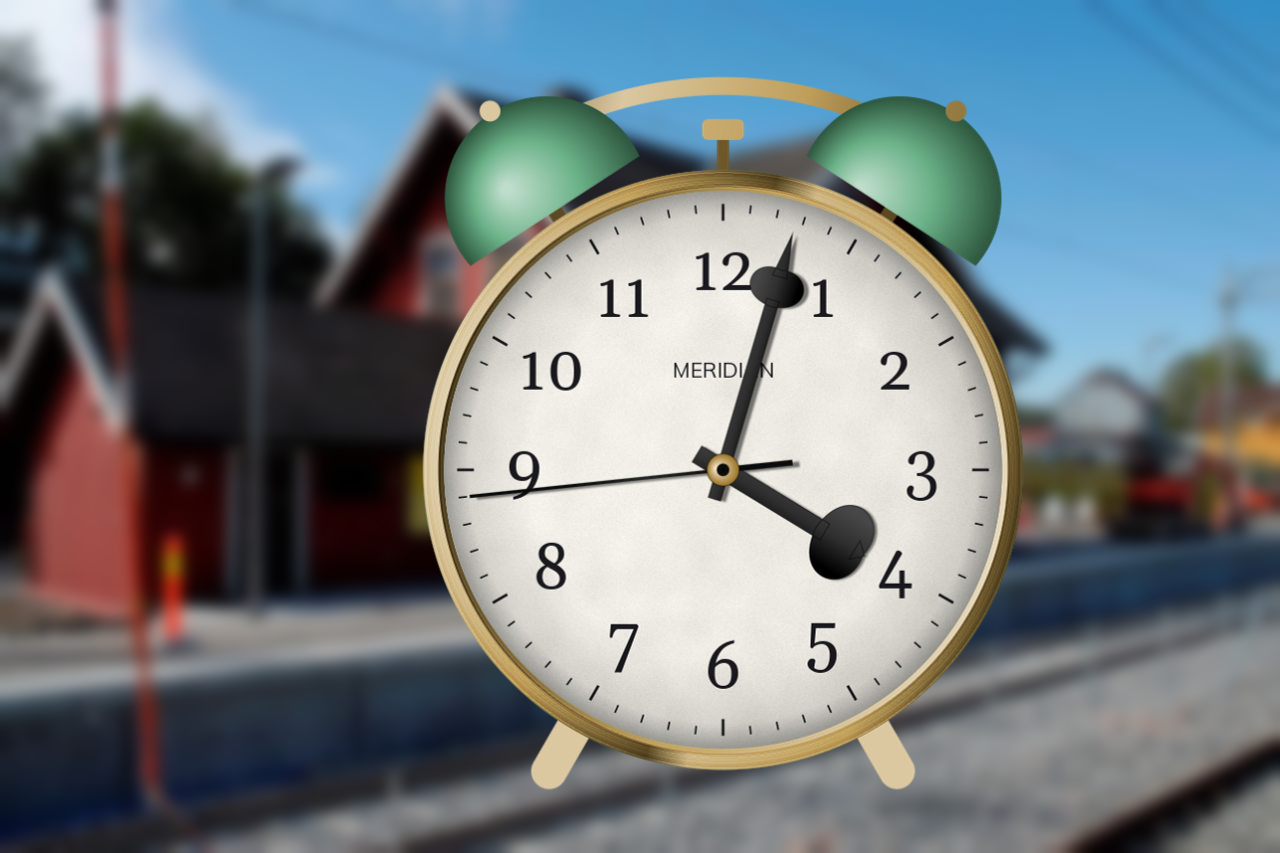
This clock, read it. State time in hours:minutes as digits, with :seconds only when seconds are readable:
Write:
4:02:44
